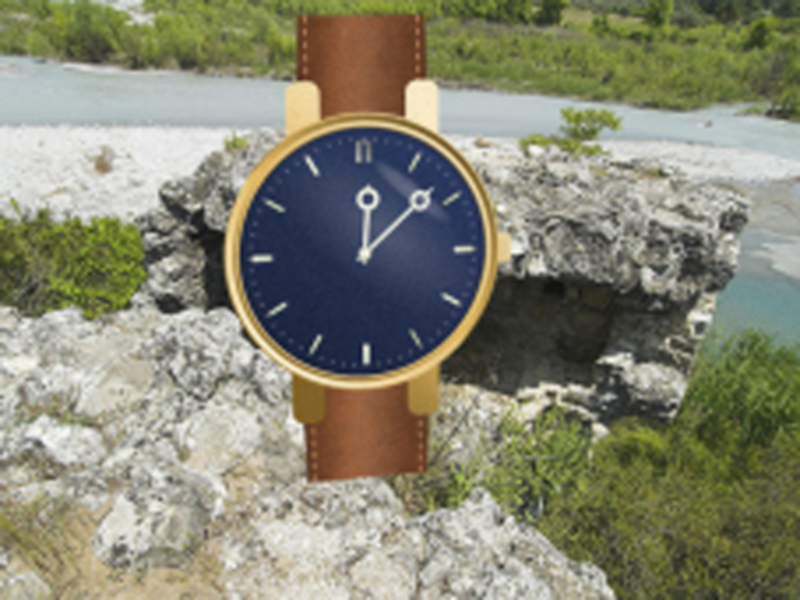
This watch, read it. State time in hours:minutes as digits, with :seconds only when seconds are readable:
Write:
12:08
